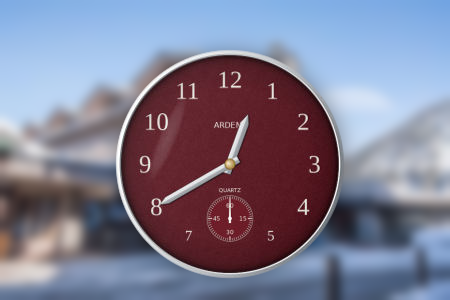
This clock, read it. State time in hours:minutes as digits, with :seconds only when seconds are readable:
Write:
12:40
